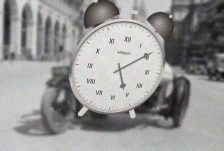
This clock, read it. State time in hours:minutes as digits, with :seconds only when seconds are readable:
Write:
5:09
